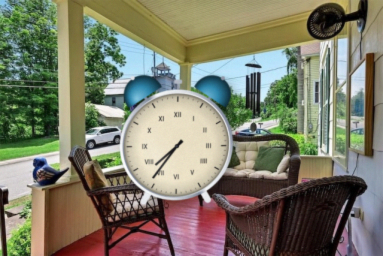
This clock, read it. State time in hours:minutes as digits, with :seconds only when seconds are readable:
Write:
7:36
